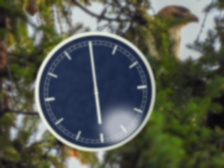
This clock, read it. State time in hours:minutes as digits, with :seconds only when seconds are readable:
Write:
6:00
